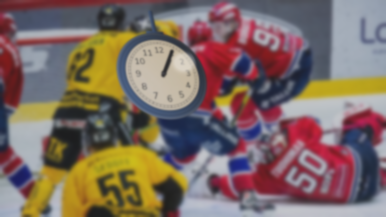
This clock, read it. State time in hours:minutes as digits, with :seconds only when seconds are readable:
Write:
1:05
